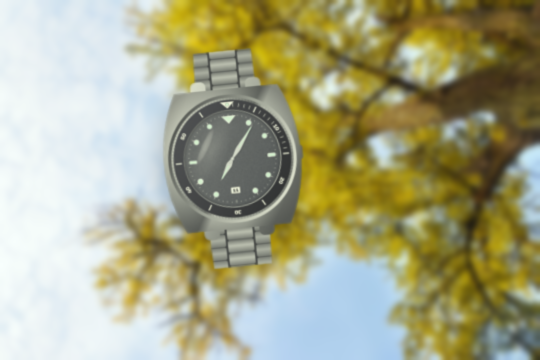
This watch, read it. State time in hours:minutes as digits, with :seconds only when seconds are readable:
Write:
7:06
